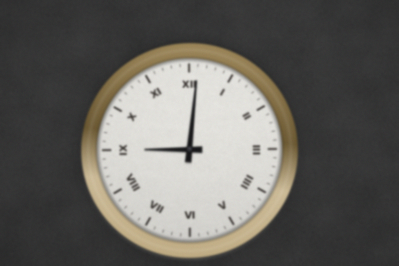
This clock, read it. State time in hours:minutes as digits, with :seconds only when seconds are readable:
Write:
9:01
